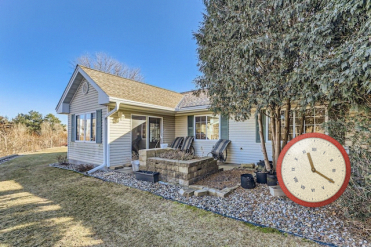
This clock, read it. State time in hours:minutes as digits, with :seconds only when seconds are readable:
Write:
11:20
